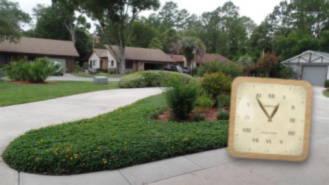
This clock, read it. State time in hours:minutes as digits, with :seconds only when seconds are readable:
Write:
12:54
